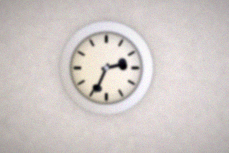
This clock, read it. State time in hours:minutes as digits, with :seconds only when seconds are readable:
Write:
2:34
